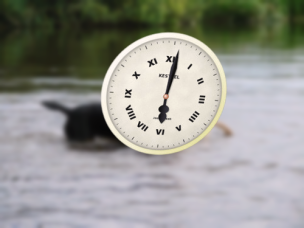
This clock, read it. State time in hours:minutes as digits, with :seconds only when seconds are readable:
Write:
6:01
